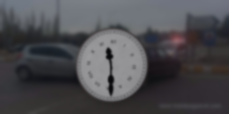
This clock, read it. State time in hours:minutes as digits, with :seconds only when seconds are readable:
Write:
11:29
